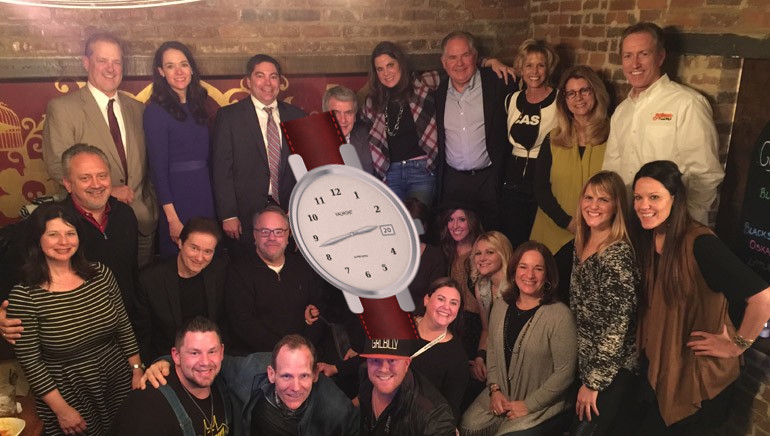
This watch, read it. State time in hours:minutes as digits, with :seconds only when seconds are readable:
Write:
2:43
